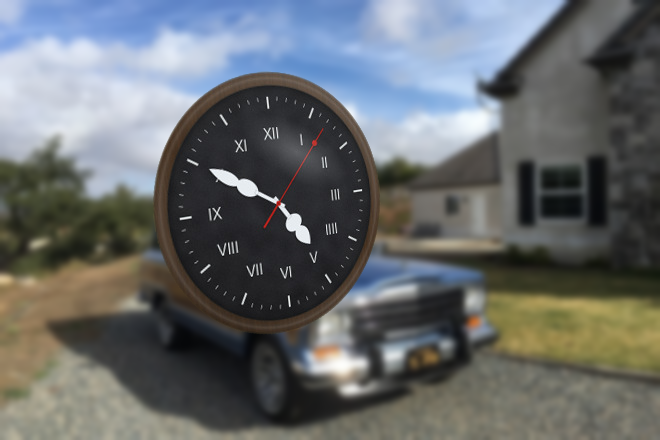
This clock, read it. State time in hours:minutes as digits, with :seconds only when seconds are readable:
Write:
4:50:07
